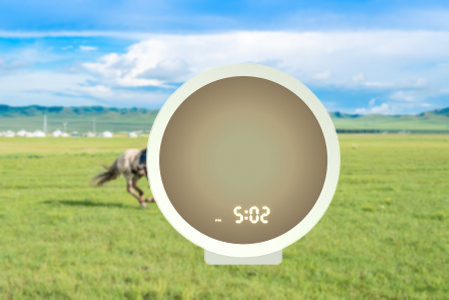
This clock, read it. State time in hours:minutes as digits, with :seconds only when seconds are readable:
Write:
5:02
